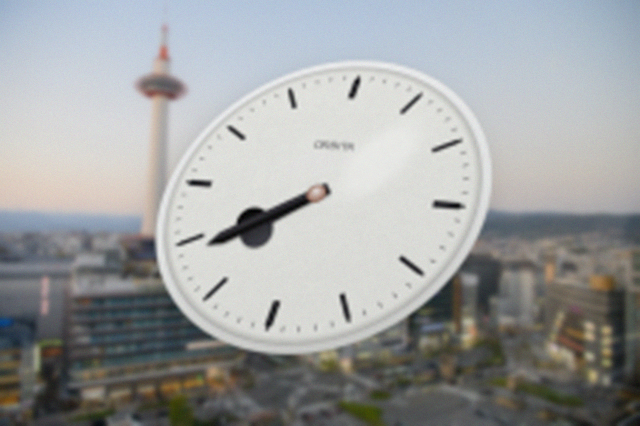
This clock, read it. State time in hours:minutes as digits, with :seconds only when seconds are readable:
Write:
7:39
